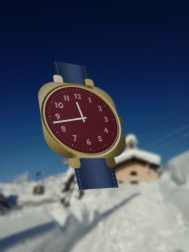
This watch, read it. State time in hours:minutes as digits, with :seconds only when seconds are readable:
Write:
11:43
